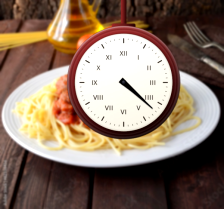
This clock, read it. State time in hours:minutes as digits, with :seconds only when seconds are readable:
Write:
4:22
